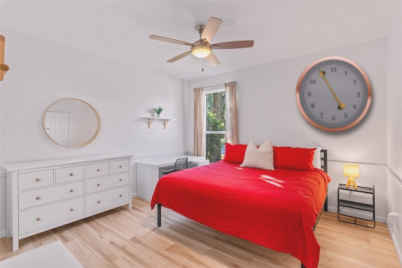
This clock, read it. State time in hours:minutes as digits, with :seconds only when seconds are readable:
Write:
4:55
